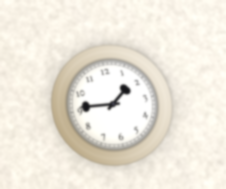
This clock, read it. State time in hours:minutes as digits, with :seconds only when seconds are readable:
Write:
1:46
